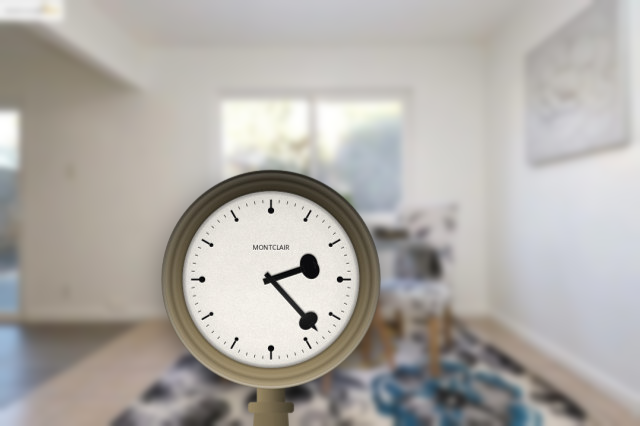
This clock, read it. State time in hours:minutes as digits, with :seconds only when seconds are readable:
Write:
2:23
